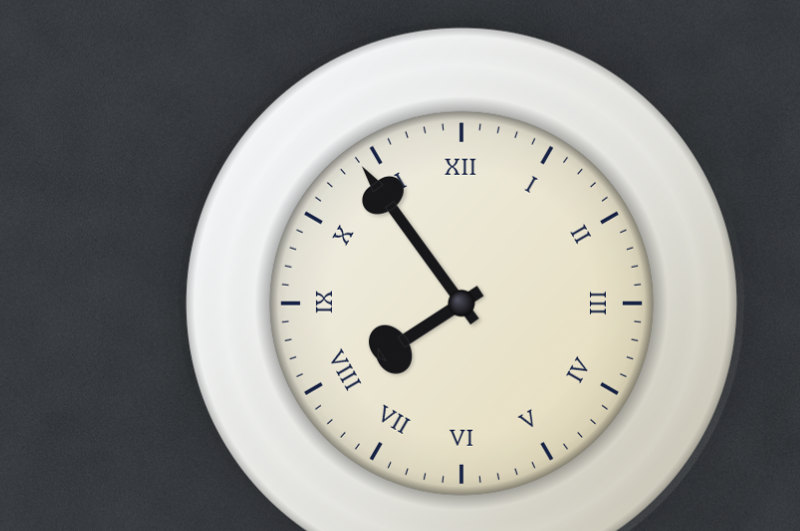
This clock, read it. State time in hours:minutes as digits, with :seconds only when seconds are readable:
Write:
7:54
